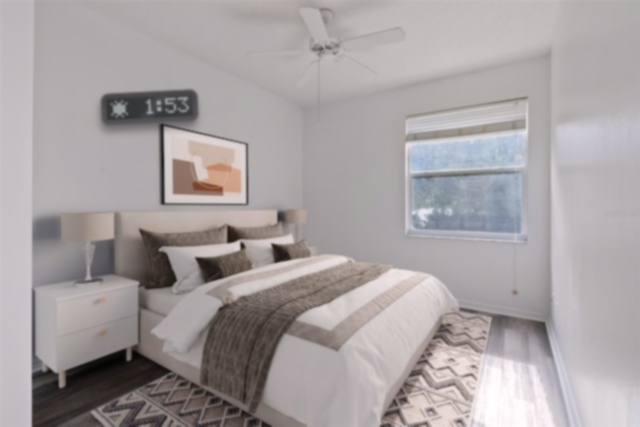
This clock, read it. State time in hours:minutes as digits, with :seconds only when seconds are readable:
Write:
1:53
